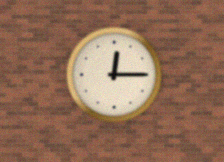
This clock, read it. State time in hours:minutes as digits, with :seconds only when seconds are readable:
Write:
12:15
